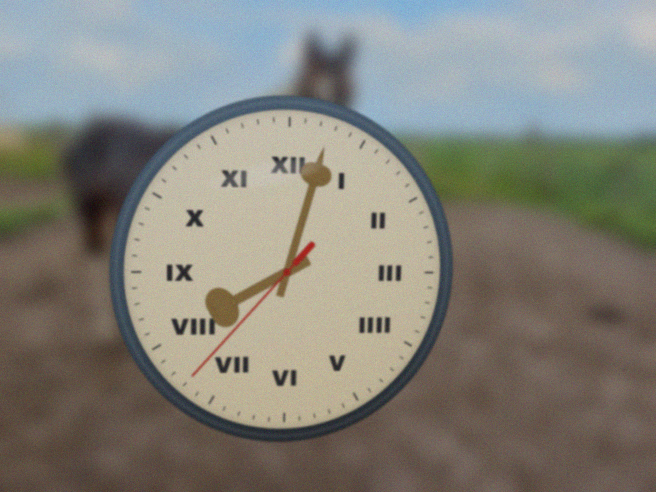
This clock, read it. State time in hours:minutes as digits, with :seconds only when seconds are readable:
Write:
8:02:37
